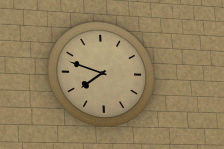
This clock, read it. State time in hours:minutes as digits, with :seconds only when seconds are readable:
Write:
7:48
